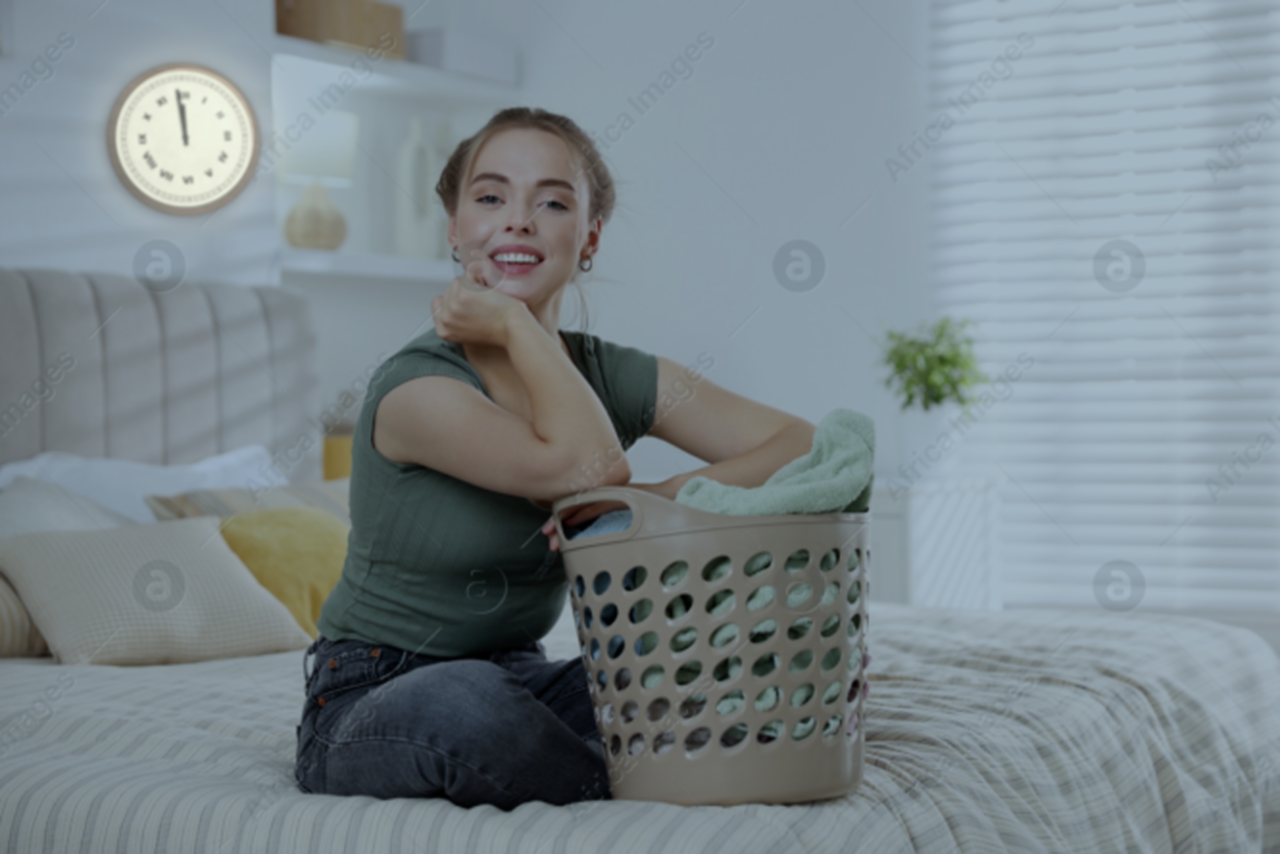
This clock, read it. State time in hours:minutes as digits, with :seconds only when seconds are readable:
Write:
11:59
